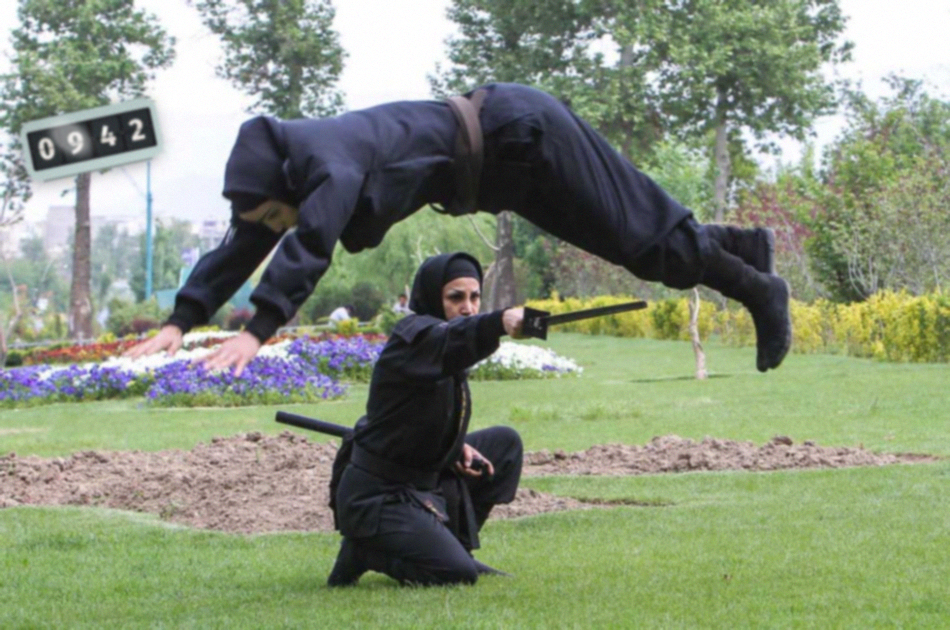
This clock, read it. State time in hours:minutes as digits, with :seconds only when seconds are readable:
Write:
9:42
